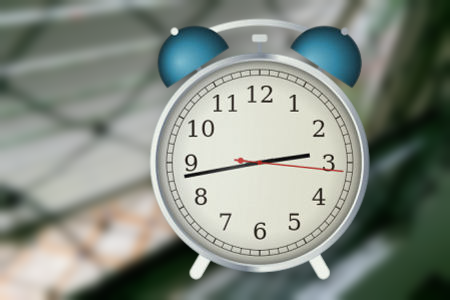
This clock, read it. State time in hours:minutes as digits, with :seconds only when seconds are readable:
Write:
2:43:16
